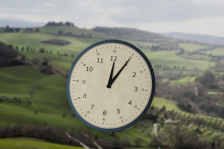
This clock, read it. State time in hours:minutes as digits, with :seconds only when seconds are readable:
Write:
12:05
